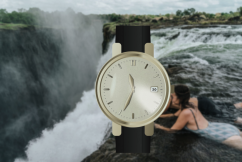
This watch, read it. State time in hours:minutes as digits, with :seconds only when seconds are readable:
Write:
11:34
